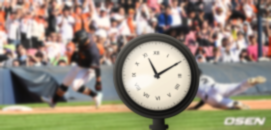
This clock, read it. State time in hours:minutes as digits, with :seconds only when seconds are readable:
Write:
11:10
